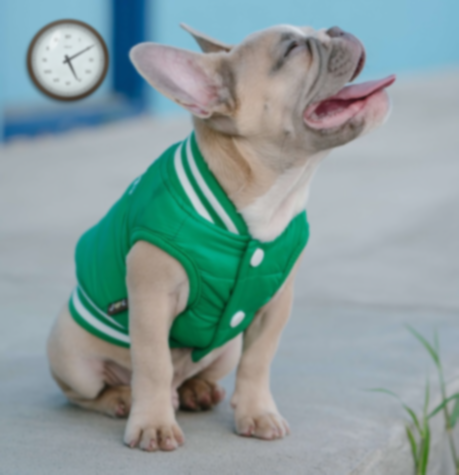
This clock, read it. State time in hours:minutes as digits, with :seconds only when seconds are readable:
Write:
5:10
